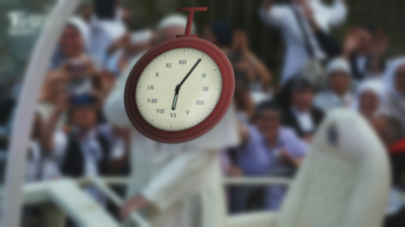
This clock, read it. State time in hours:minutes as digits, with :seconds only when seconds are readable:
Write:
6:05
